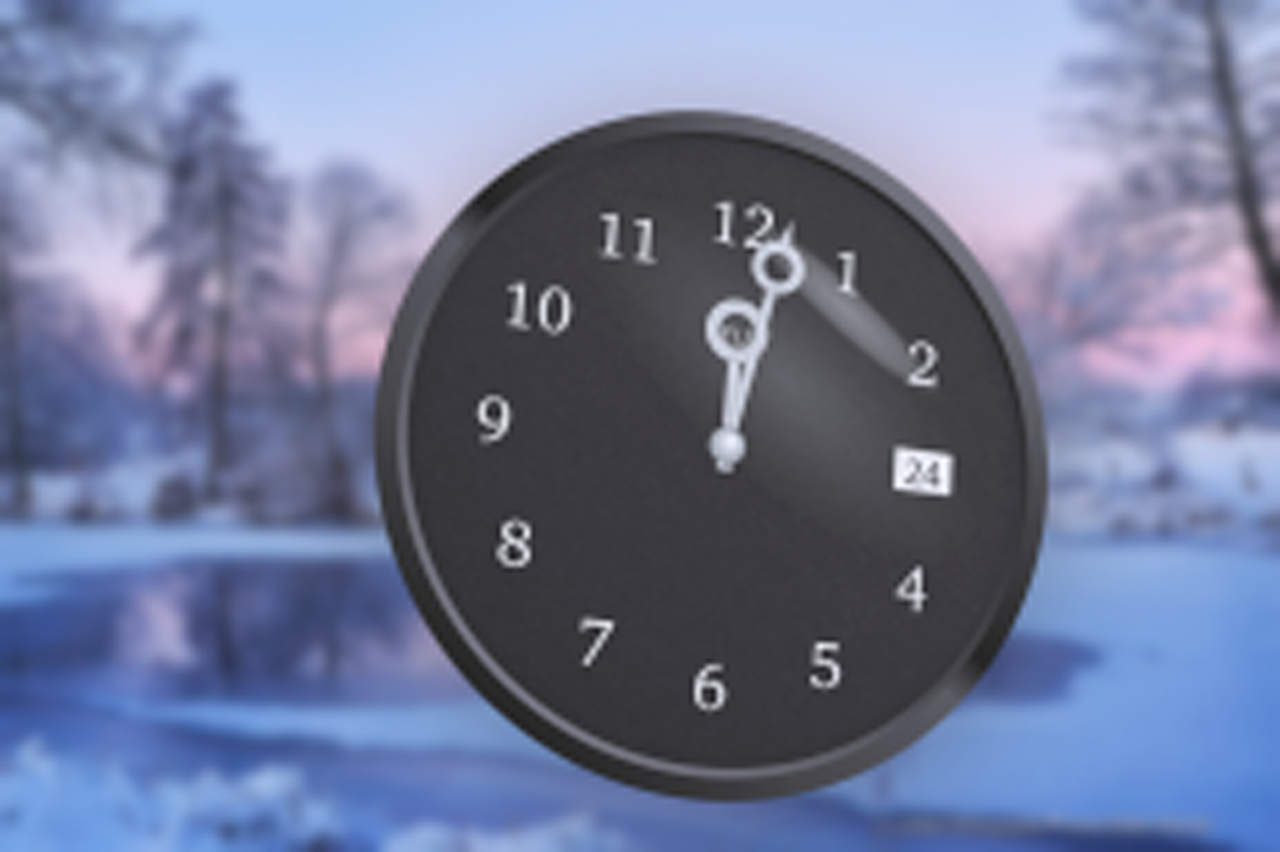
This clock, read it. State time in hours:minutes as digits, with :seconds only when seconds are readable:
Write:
12:02
